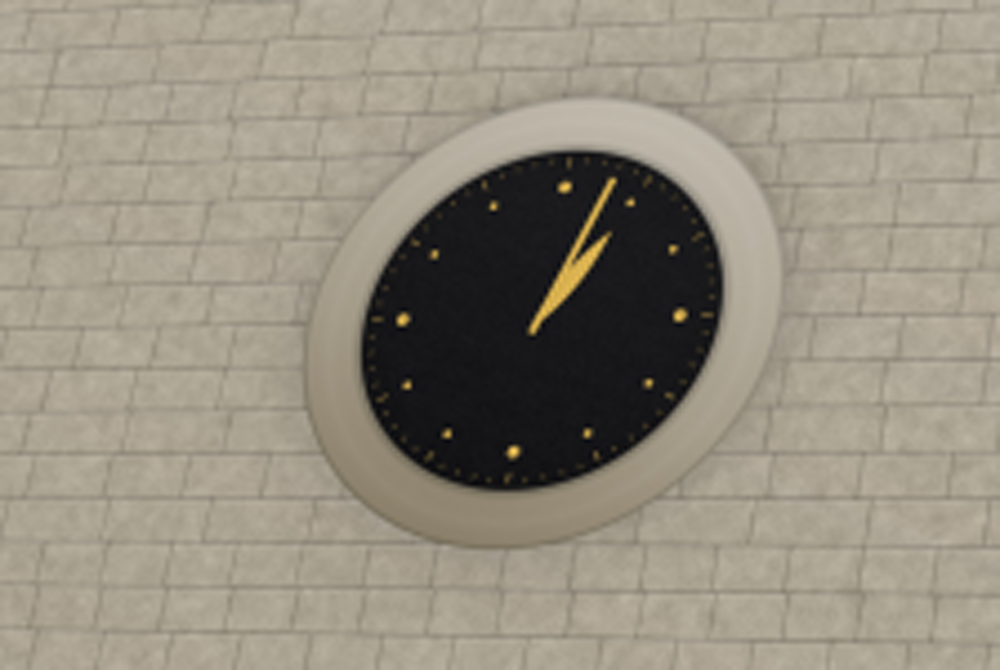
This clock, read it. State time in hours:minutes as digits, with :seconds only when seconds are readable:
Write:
1:03
